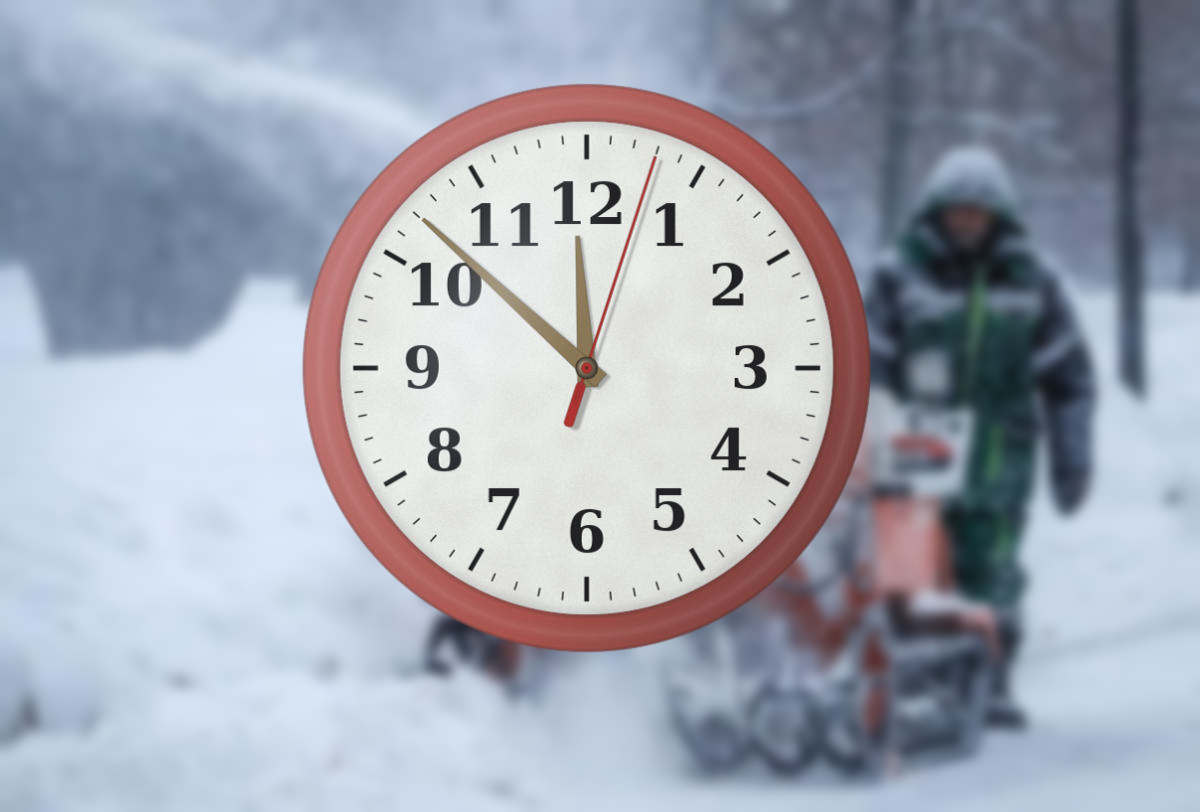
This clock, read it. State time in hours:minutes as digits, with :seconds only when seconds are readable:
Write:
11:52:03
